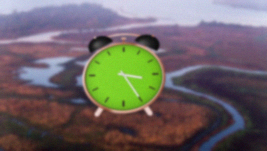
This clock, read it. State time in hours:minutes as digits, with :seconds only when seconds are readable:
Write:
3:25
